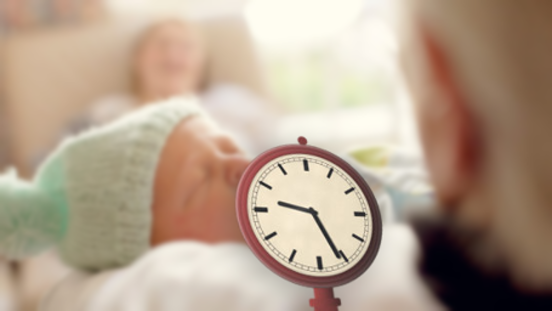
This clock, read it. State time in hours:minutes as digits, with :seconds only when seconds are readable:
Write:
9:26
